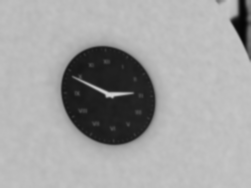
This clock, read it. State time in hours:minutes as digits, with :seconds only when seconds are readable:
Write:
2:49
